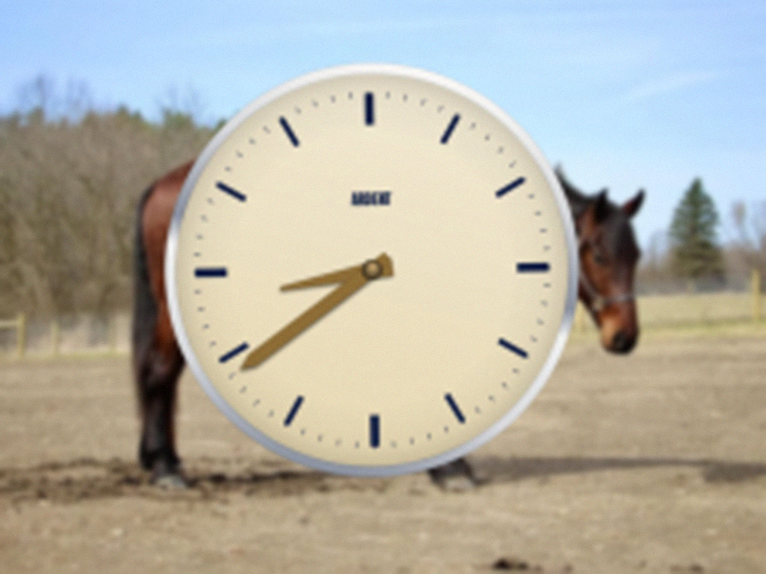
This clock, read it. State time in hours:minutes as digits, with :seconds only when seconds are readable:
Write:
8:39
